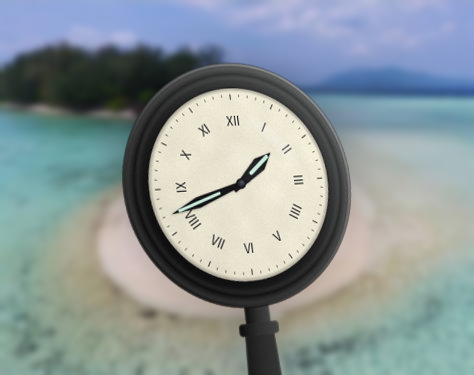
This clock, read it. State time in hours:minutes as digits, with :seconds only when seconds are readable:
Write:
1:42
